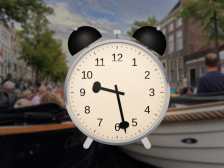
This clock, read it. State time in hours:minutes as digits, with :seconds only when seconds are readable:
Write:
9:28
